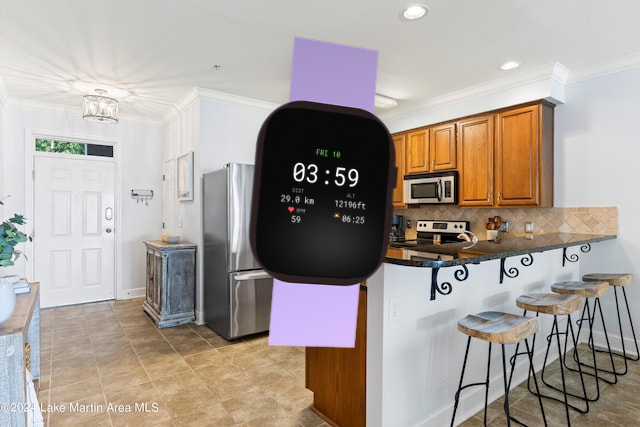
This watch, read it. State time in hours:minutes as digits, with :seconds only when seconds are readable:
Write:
3:59
